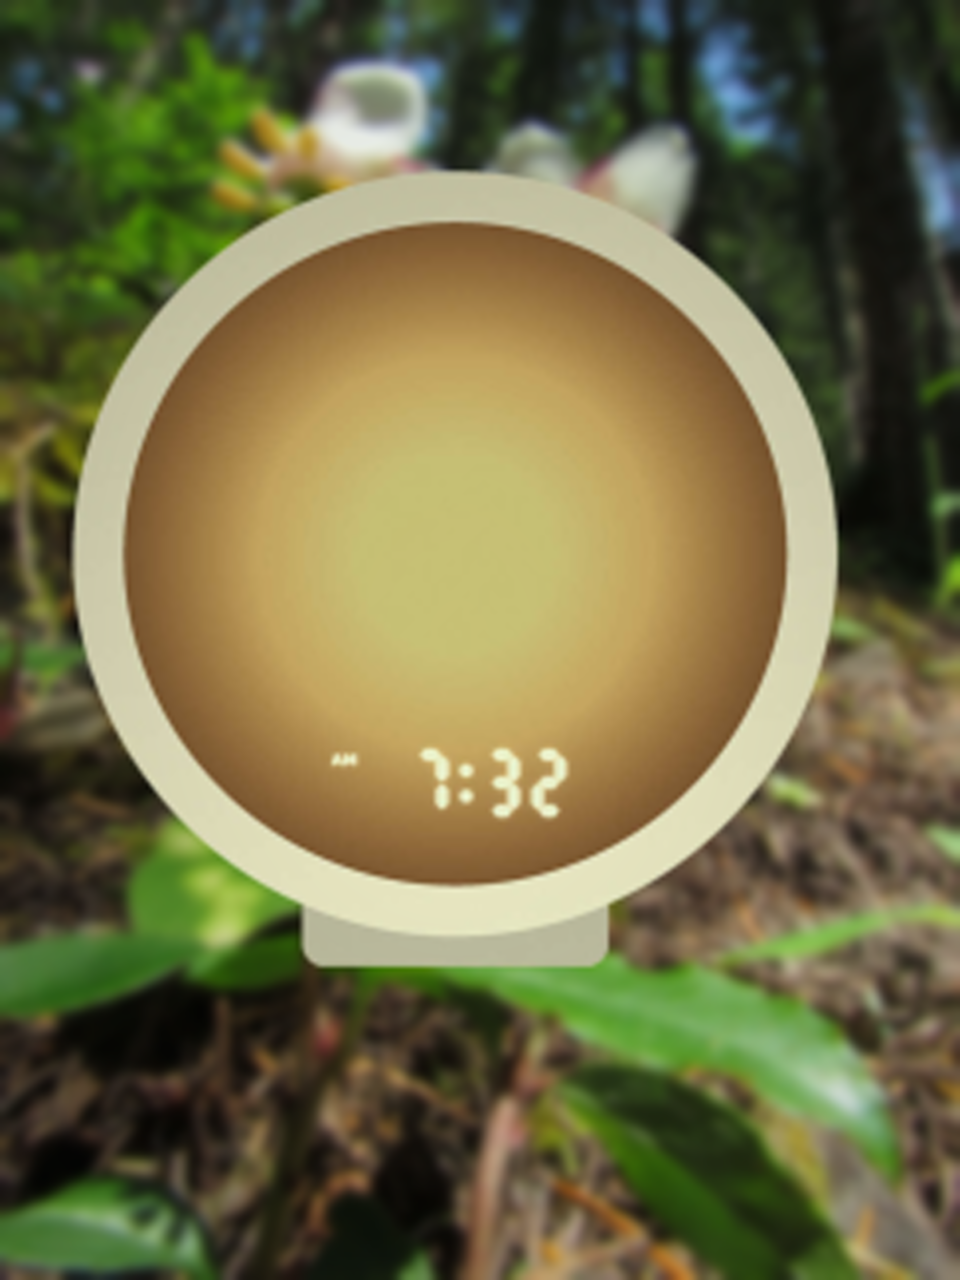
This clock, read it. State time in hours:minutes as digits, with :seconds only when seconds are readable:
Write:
7:32
